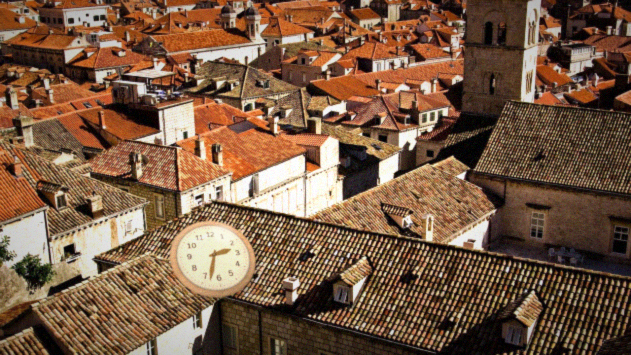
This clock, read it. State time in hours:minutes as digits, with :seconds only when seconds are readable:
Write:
2:33
